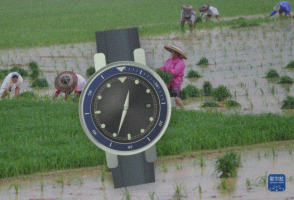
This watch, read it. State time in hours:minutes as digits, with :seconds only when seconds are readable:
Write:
12:34
